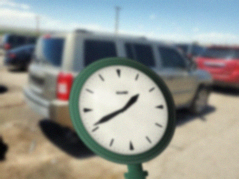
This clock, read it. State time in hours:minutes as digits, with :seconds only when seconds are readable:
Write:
1:41
